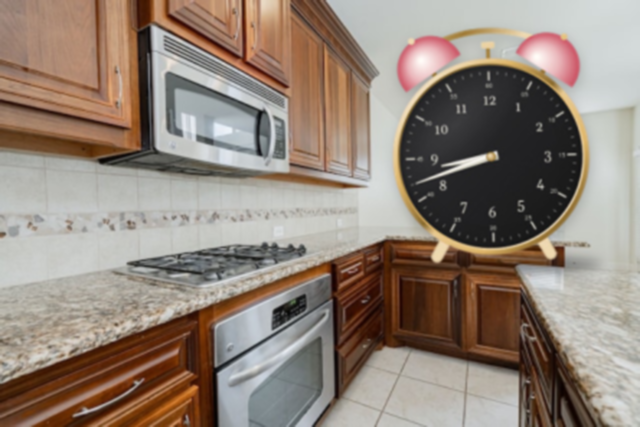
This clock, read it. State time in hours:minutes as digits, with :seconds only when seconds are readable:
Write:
8:42
